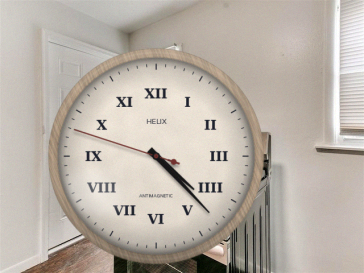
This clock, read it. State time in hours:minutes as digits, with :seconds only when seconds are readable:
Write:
4:22:48
